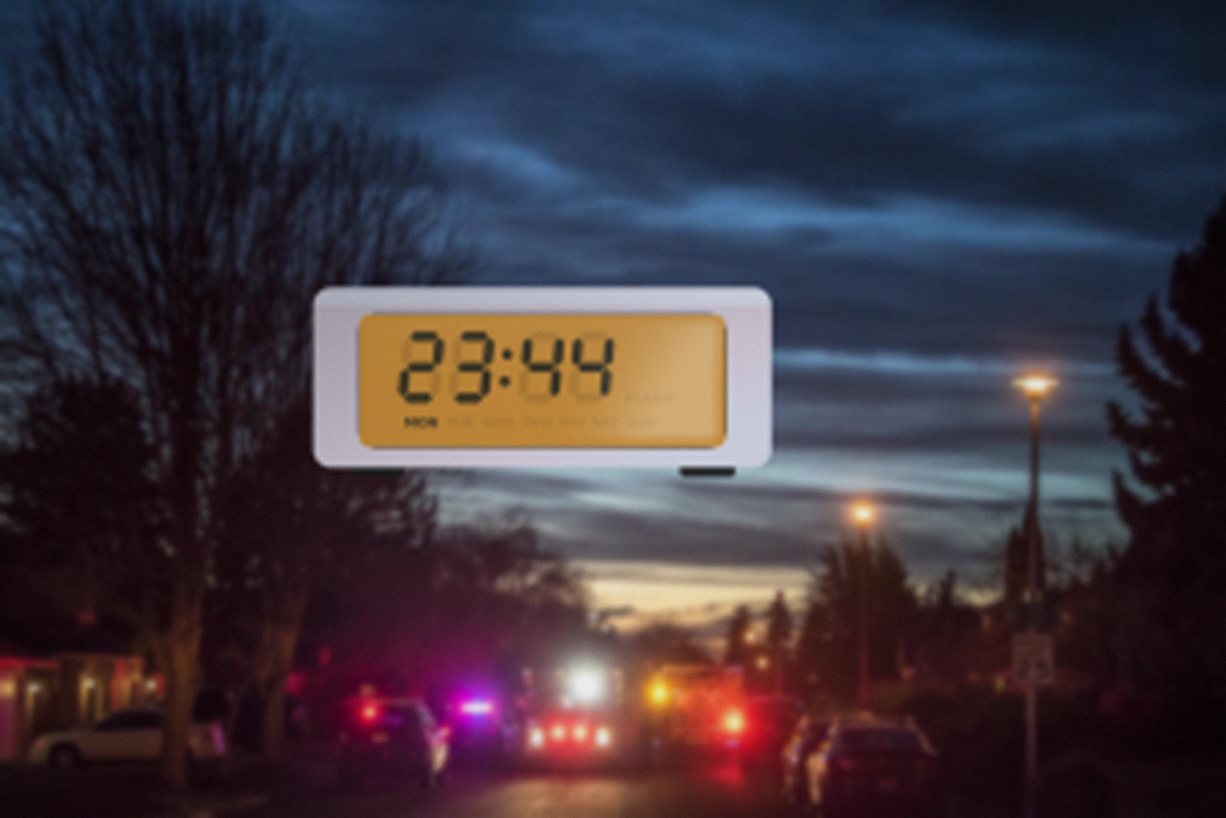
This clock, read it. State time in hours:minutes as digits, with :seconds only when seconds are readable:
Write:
23:44
